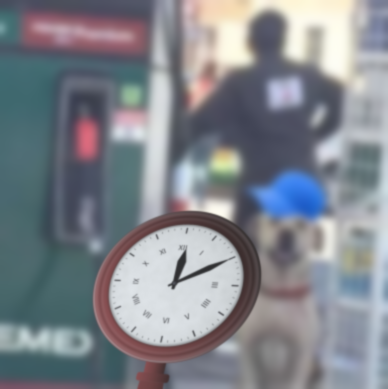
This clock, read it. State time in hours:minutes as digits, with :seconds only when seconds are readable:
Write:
12:10
